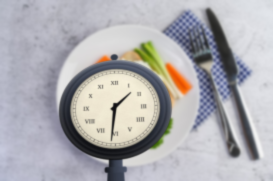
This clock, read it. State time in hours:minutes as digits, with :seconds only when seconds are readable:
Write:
1:31
